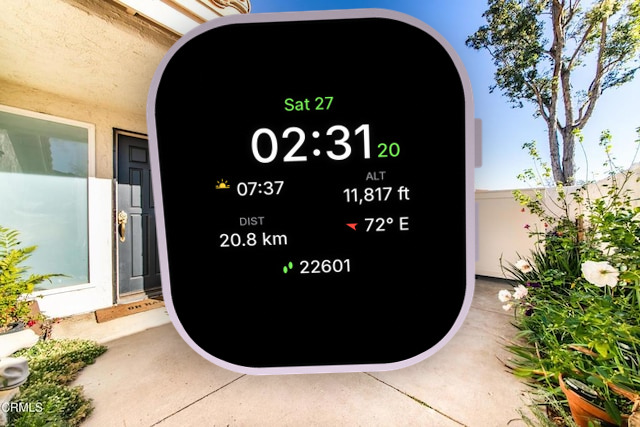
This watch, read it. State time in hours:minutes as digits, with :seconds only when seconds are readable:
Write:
2:31:20
